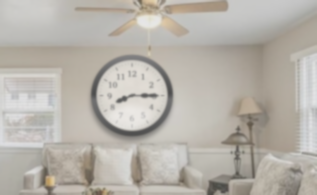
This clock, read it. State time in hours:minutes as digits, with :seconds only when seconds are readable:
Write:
8:15
